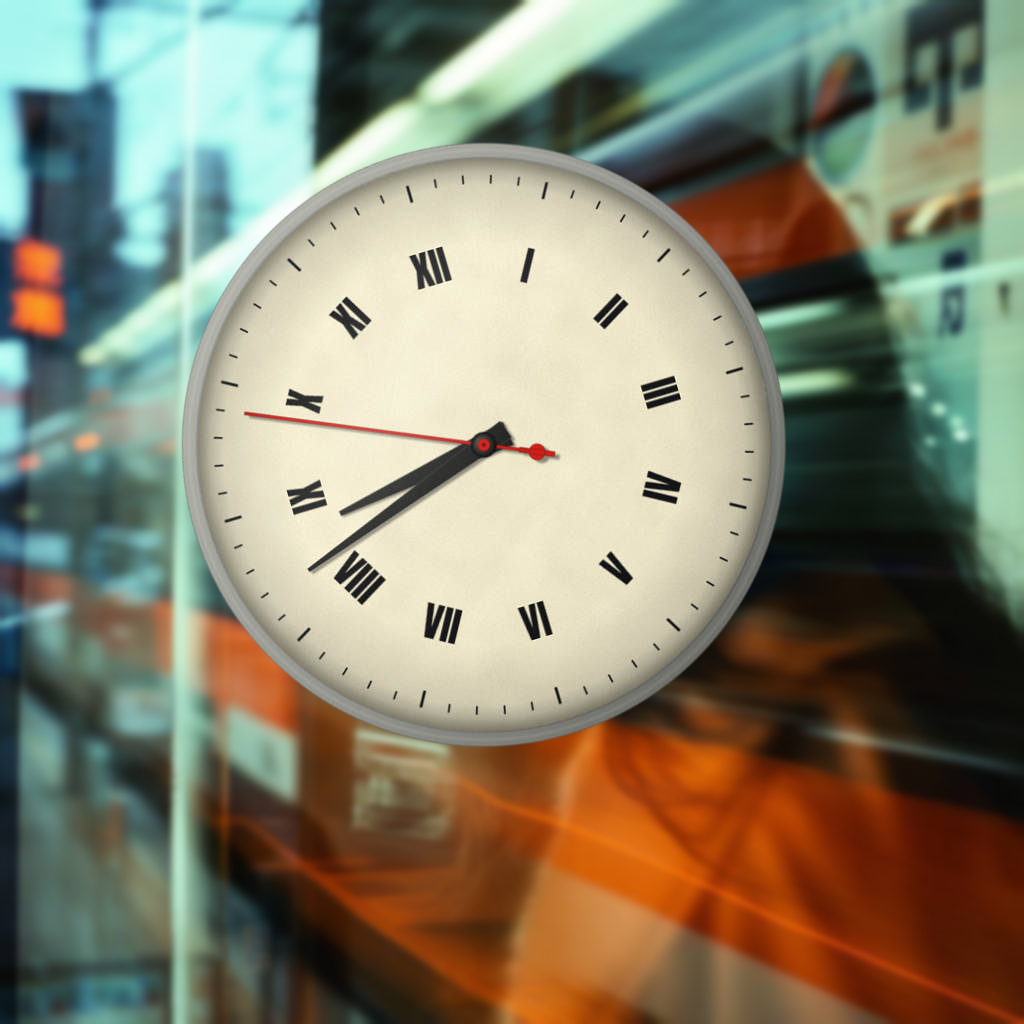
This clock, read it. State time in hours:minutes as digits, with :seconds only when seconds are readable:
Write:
8:41:49
